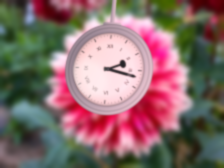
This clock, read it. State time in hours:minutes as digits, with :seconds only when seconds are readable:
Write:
2:17
